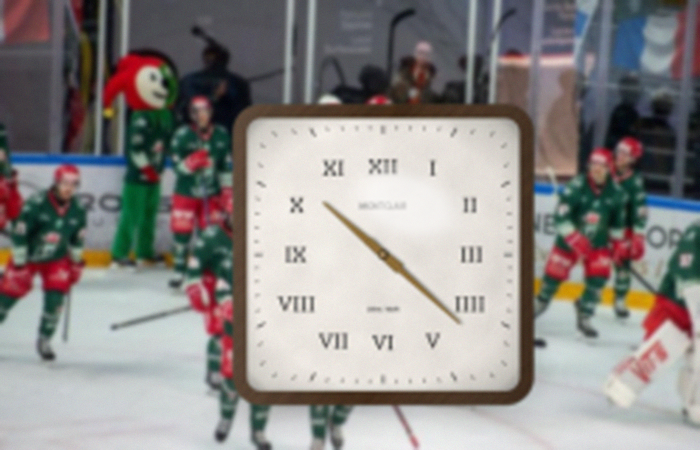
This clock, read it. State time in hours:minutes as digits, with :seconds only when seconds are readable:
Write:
10:22
